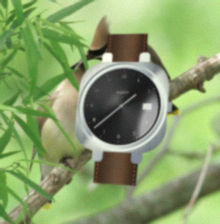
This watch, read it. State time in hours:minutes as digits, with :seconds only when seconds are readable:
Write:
1:38
